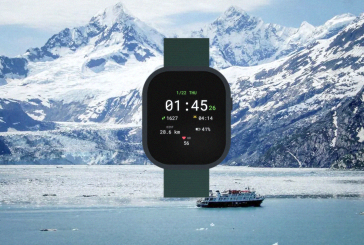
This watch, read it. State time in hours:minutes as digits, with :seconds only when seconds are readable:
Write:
1:45
